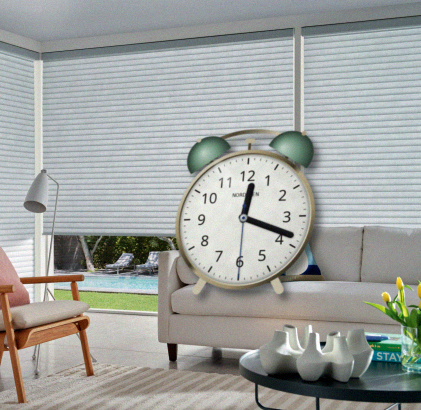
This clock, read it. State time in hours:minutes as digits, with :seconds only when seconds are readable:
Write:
12:18:30
